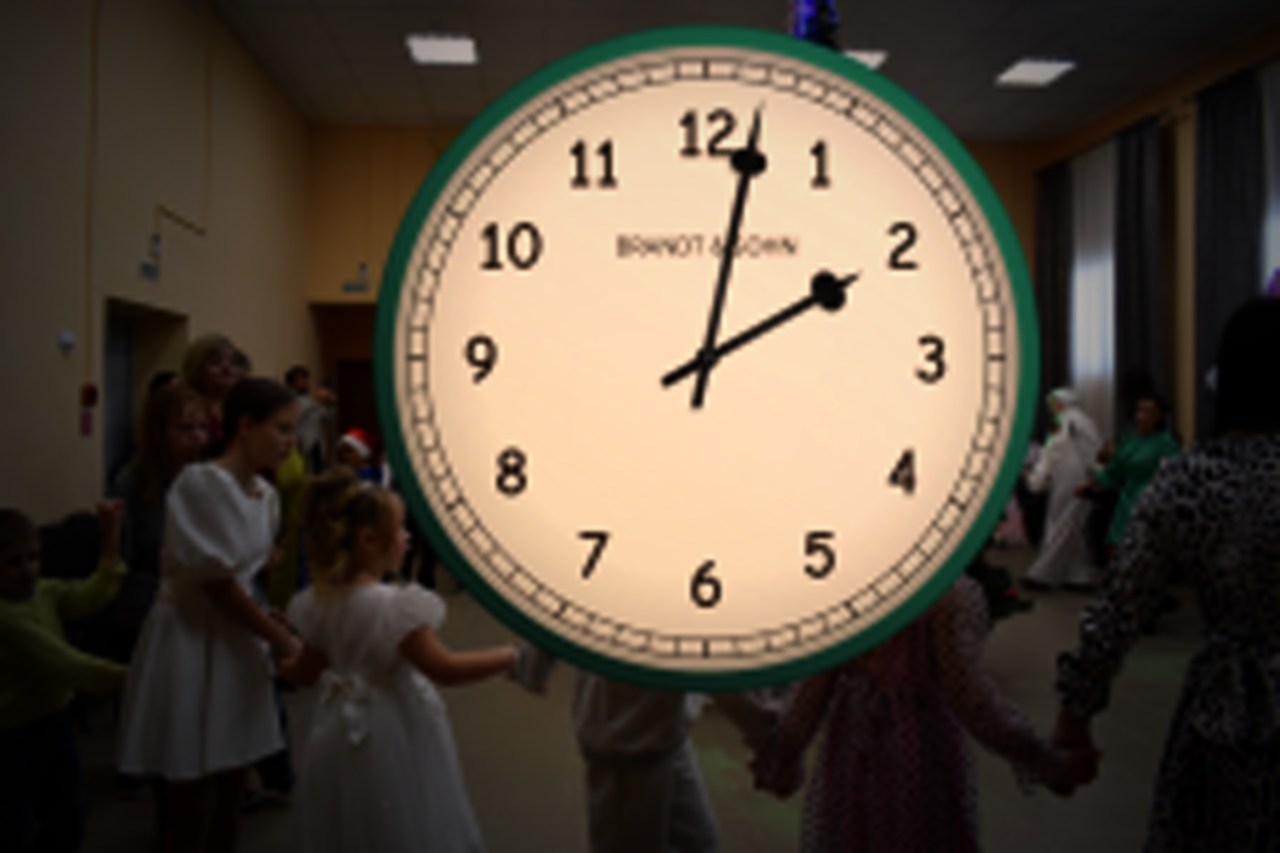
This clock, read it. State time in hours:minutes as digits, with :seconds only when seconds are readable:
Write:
2:02
